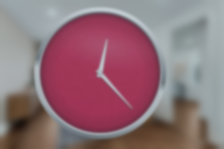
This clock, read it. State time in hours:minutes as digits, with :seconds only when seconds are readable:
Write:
12:23
